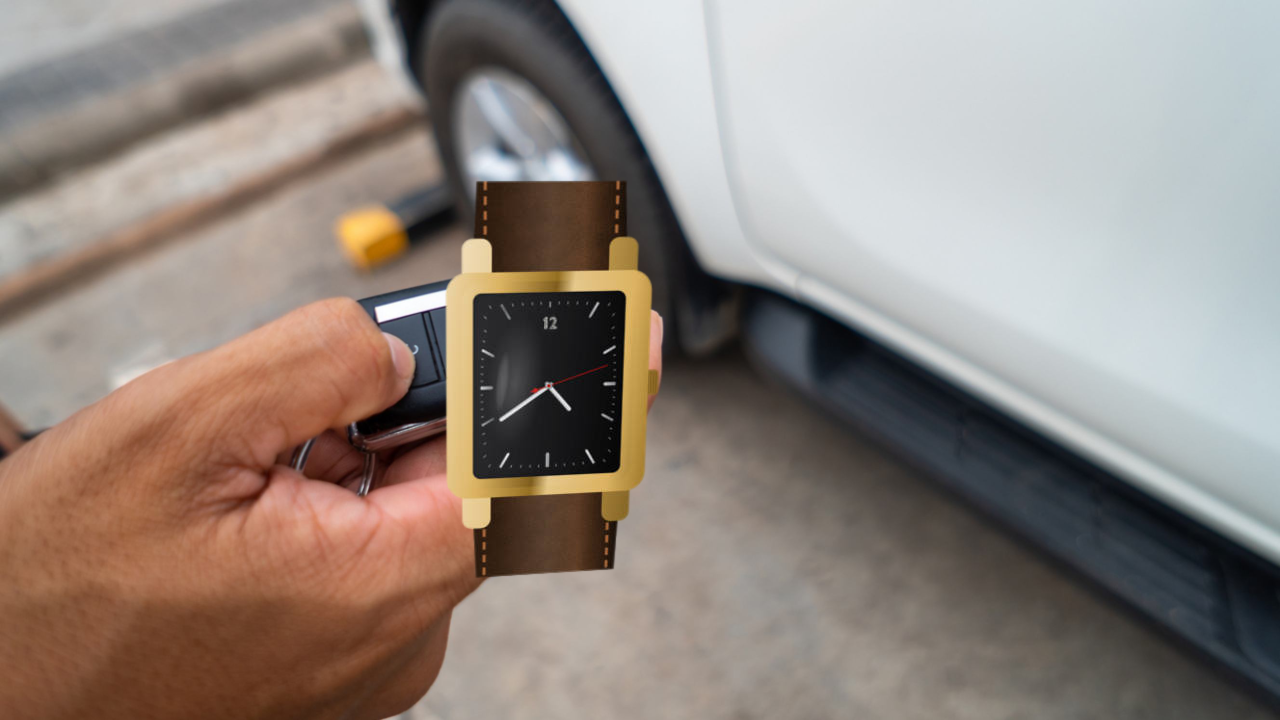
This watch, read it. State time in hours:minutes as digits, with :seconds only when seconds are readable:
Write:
4:39:12
